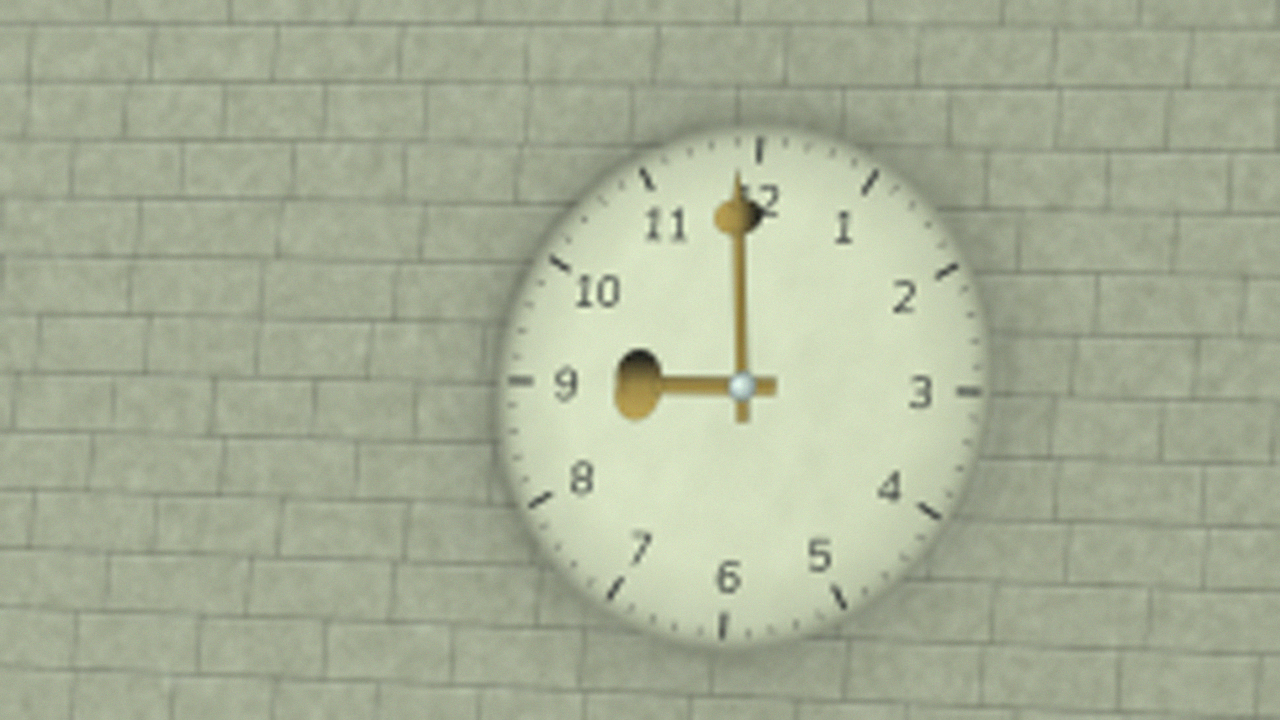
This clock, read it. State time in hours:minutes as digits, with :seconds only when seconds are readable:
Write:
8:59
